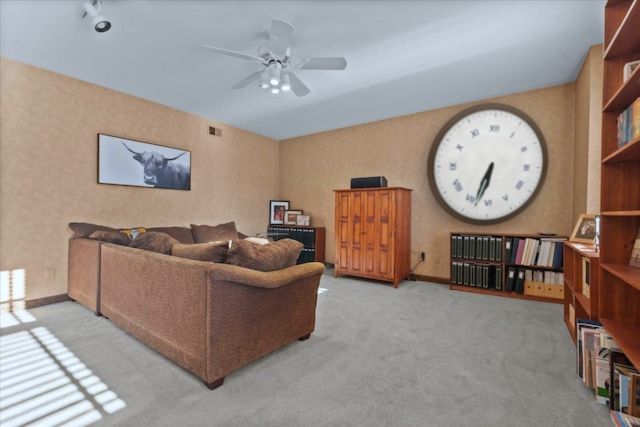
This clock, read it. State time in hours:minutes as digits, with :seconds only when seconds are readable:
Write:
6:33
